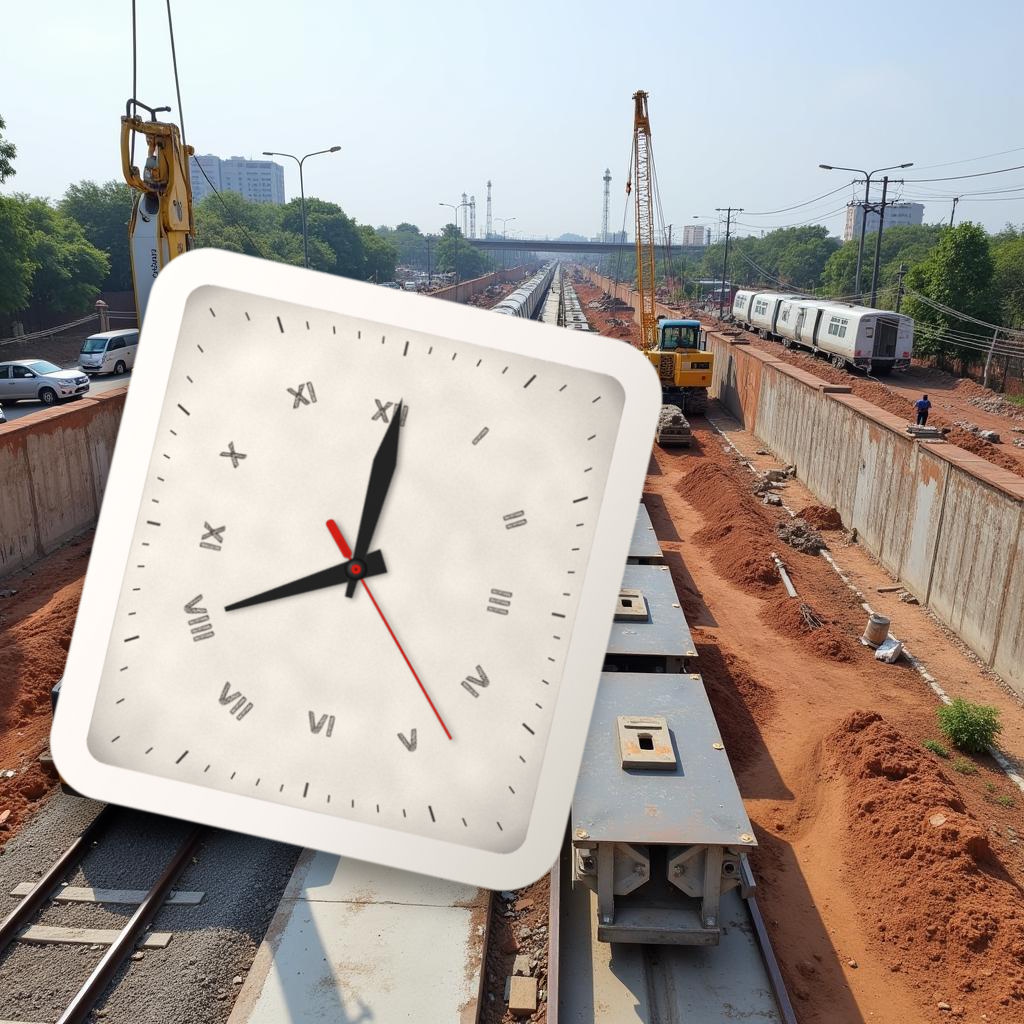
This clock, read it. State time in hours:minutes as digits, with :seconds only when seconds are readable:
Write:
8:00:23
